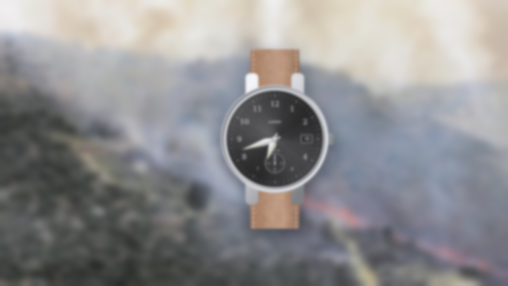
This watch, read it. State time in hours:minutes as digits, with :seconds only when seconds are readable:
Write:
6:42
